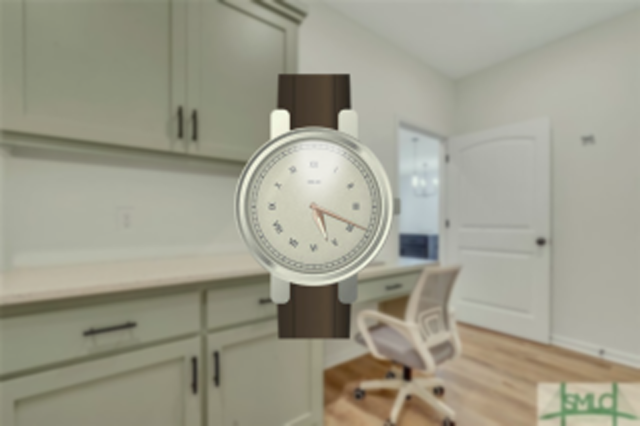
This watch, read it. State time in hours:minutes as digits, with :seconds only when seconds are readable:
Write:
5:19
